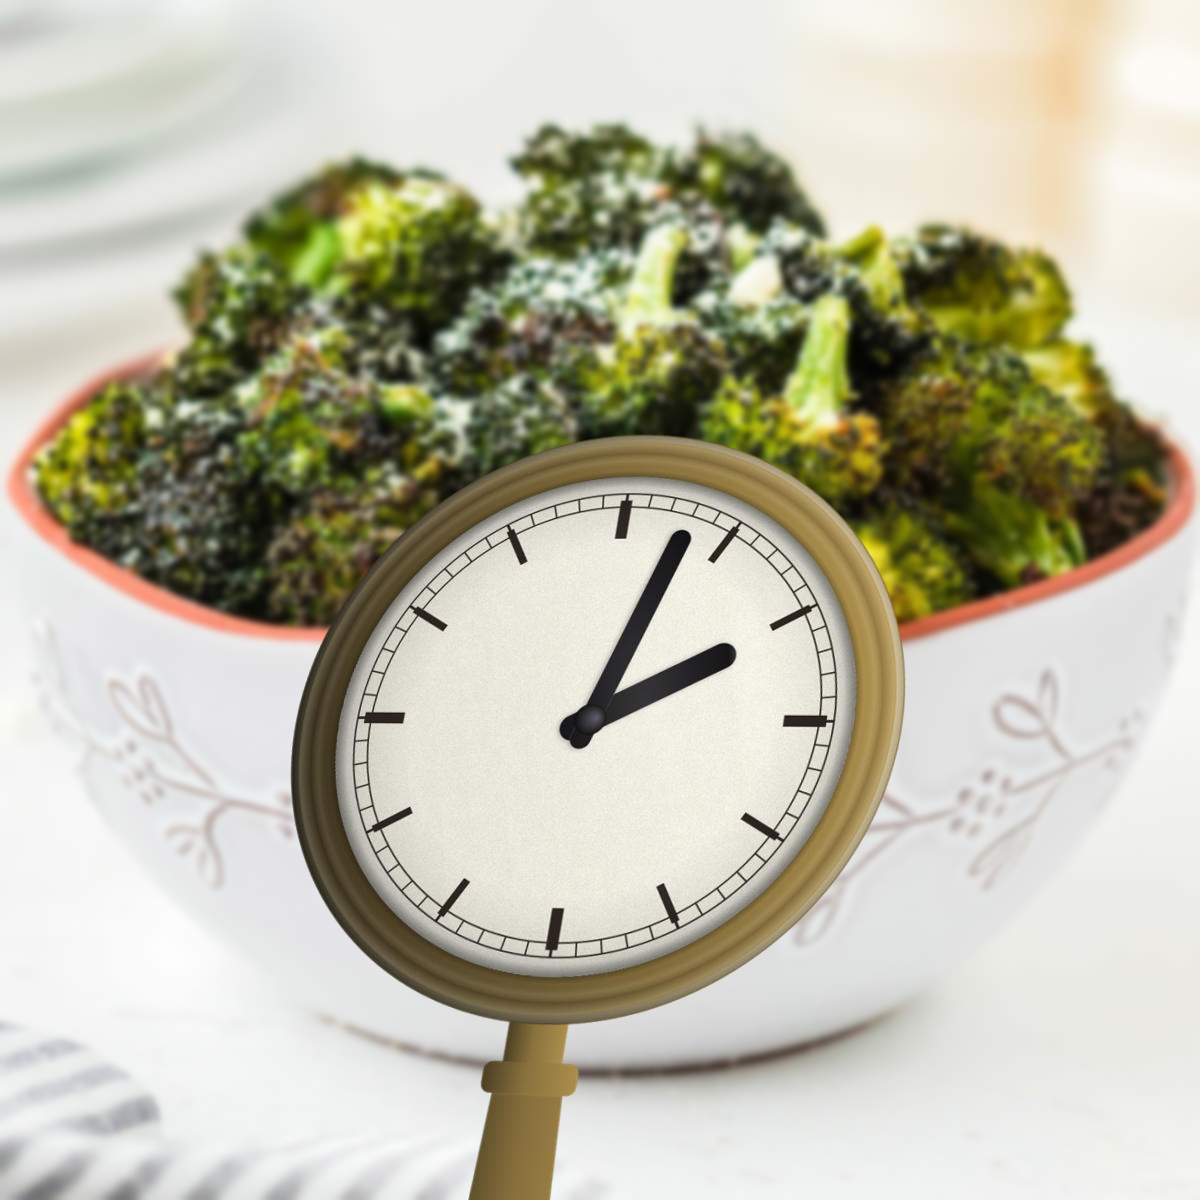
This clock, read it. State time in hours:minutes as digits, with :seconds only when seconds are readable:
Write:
2:03
